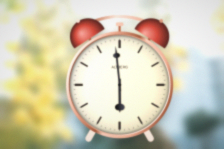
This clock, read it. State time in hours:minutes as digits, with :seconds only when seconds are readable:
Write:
5:59
